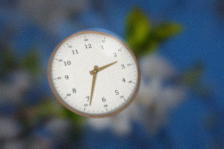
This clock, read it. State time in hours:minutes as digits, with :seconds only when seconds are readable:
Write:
2:34
